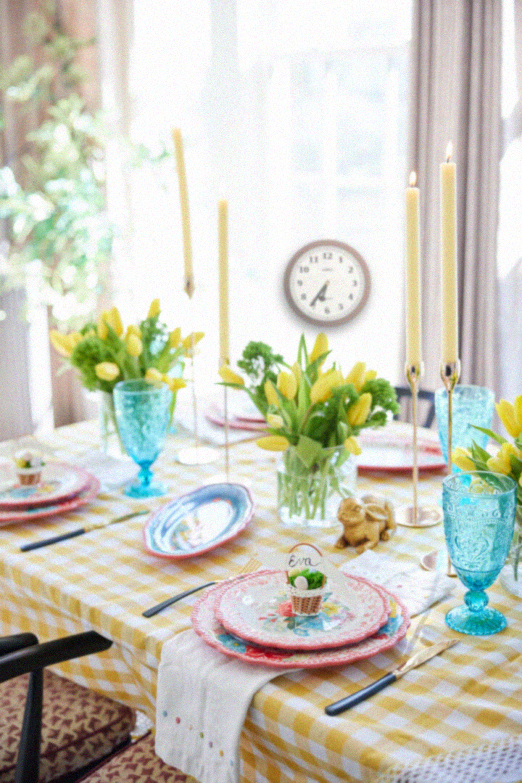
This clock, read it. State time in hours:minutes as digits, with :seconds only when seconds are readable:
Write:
6:36
